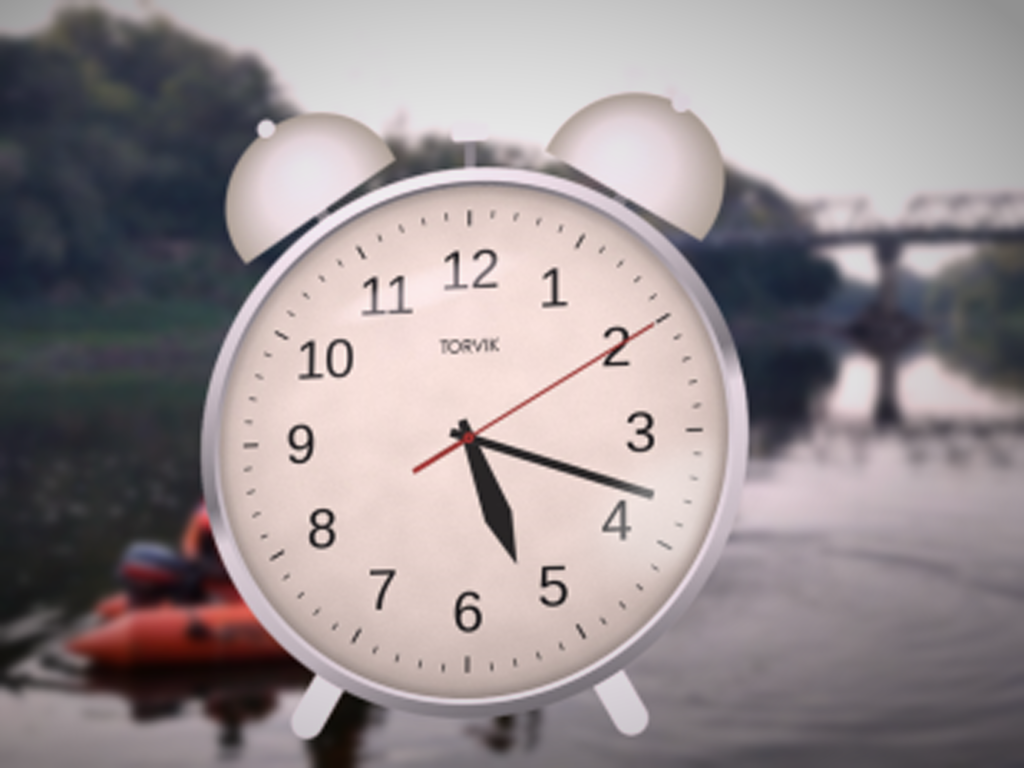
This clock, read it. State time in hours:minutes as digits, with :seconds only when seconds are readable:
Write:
5:18:10
